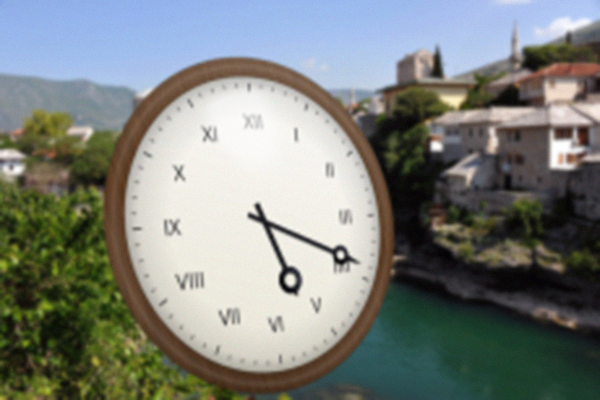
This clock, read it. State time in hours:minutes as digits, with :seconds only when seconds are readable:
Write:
5:19
